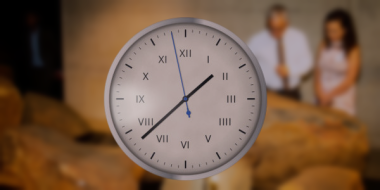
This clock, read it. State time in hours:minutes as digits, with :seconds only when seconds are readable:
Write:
1:37:58
